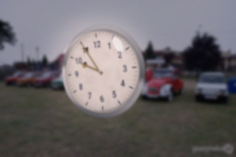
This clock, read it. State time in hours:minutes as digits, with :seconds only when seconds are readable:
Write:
9:55
